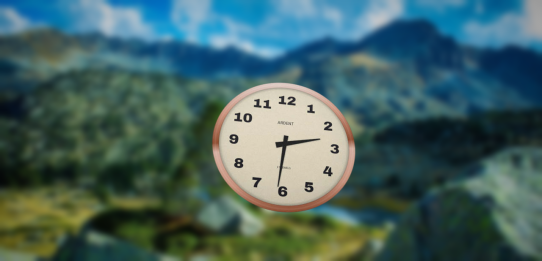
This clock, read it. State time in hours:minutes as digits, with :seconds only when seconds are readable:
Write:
2:31
